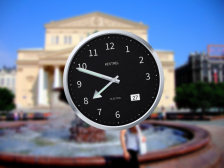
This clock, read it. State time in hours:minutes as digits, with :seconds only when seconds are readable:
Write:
7:49
